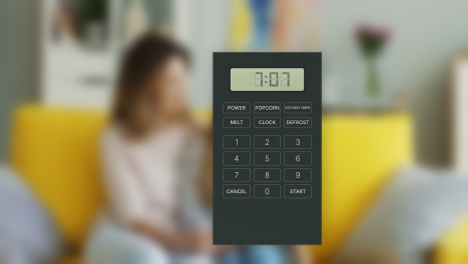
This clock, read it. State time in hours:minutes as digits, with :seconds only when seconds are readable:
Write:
7:07
